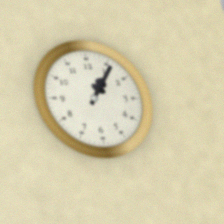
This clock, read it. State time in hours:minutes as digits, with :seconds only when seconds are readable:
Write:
1:06
